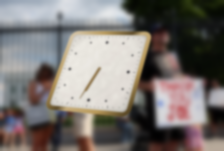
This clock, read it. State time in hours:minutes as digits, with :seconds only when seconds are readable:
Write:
6:33
